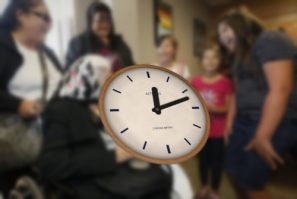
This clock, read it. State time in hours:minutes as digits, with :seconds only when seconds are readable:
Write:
12:12
